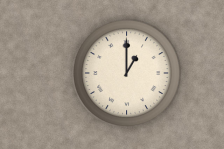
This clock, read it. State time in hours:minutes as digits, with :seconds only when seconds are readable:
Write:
1:00
